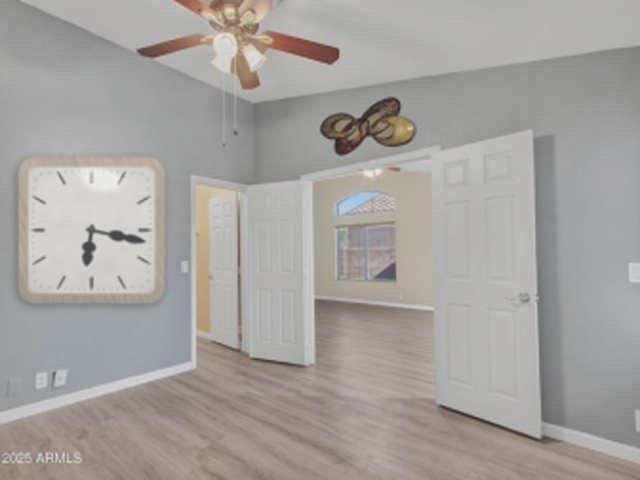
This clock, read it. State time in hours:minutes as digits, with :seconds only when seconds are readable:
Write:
6:17
